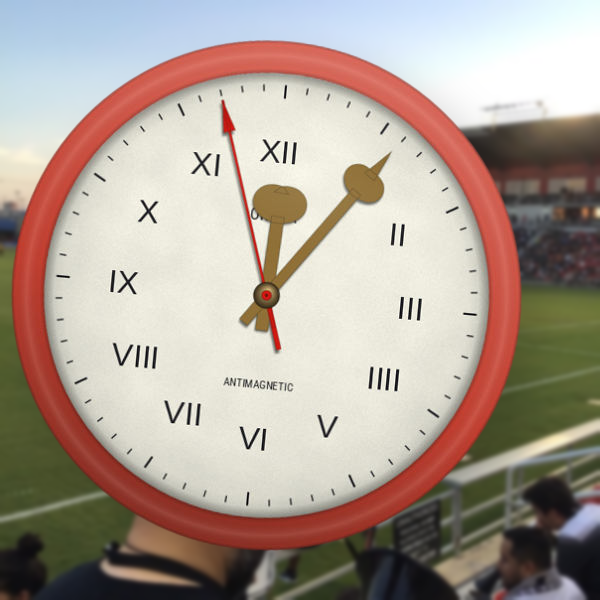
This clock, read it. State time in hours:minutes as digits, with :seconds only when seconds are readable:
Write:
12:05:57
